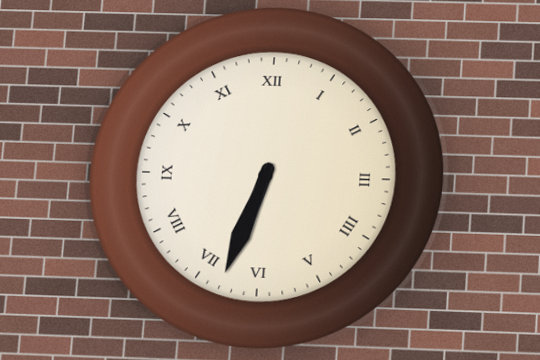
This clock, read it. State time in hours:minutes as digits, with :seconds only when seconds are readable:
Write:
6:33
